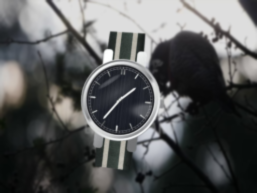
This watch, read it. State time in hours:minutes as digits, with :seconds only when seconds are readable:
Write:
1:36
